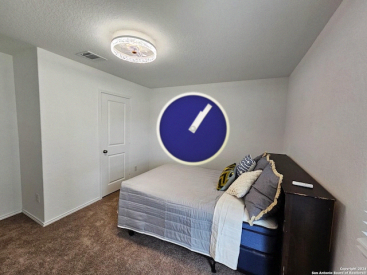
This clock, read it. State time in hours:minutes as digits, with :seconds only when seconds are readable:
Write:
1:06
